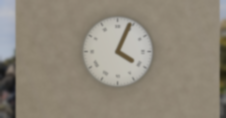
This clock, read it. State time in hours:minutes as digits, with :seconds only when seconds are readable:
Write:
4:04
